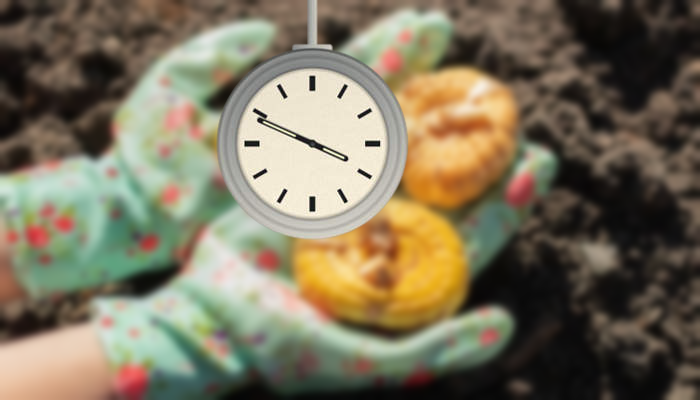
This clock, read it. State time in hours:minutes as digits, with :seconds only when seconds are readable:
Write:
3:49
